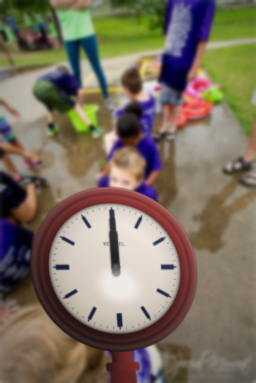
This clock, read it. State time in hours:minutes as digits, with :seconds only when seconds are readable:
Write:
12:00
